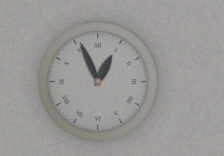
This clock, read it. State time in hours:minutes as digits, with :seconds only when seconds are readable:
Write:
12:56
